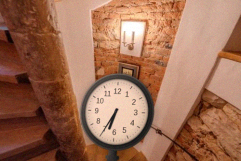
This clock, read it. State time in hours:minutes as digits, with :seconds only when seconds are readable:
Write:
6:35
